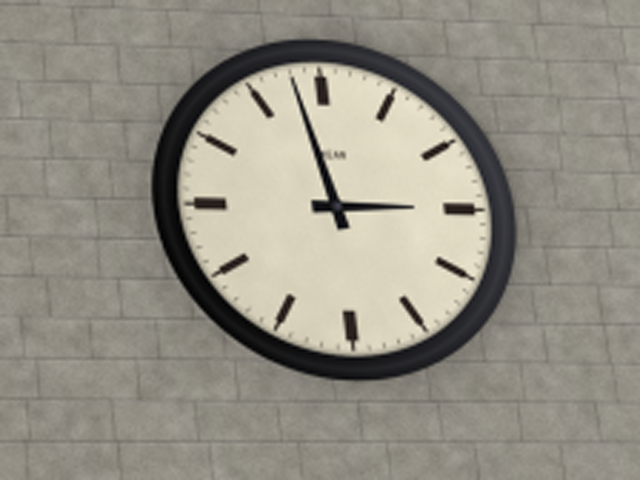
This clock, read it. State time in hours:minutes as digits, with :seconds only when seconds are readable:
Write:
2:58
